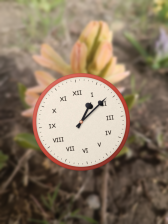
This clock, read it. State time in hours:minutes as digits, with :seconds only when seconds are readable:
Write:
1:09
